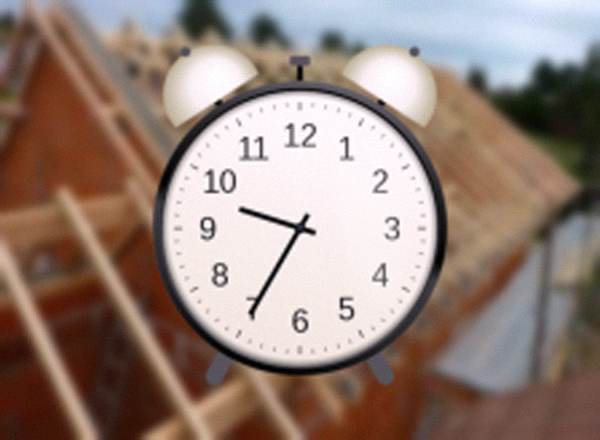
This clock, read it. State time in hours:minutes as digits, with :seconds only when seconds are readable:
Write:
9:35
